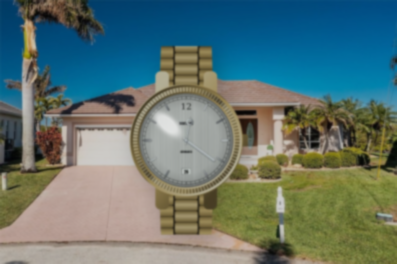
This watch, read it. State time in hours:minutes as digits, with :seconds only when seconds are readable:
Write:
12:21
